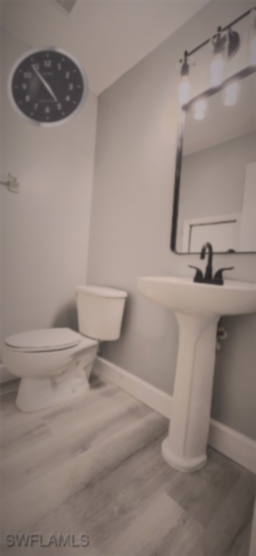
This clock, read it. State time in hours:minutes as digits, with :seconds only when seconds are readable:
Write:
4:54
